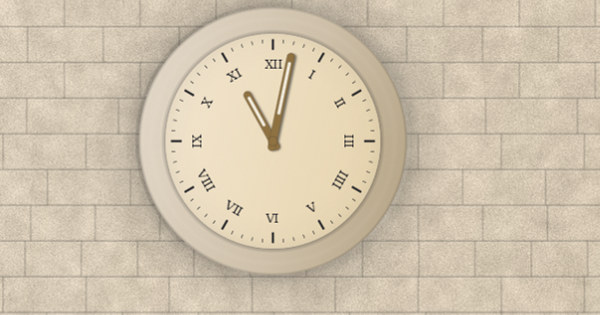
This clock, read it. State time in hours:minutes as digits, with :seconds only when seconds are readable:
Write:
11:02
